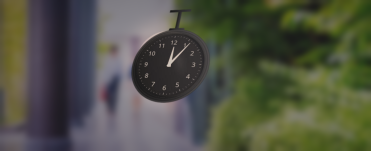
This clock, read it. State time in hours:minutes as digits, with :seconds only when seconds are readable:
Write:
12:06
